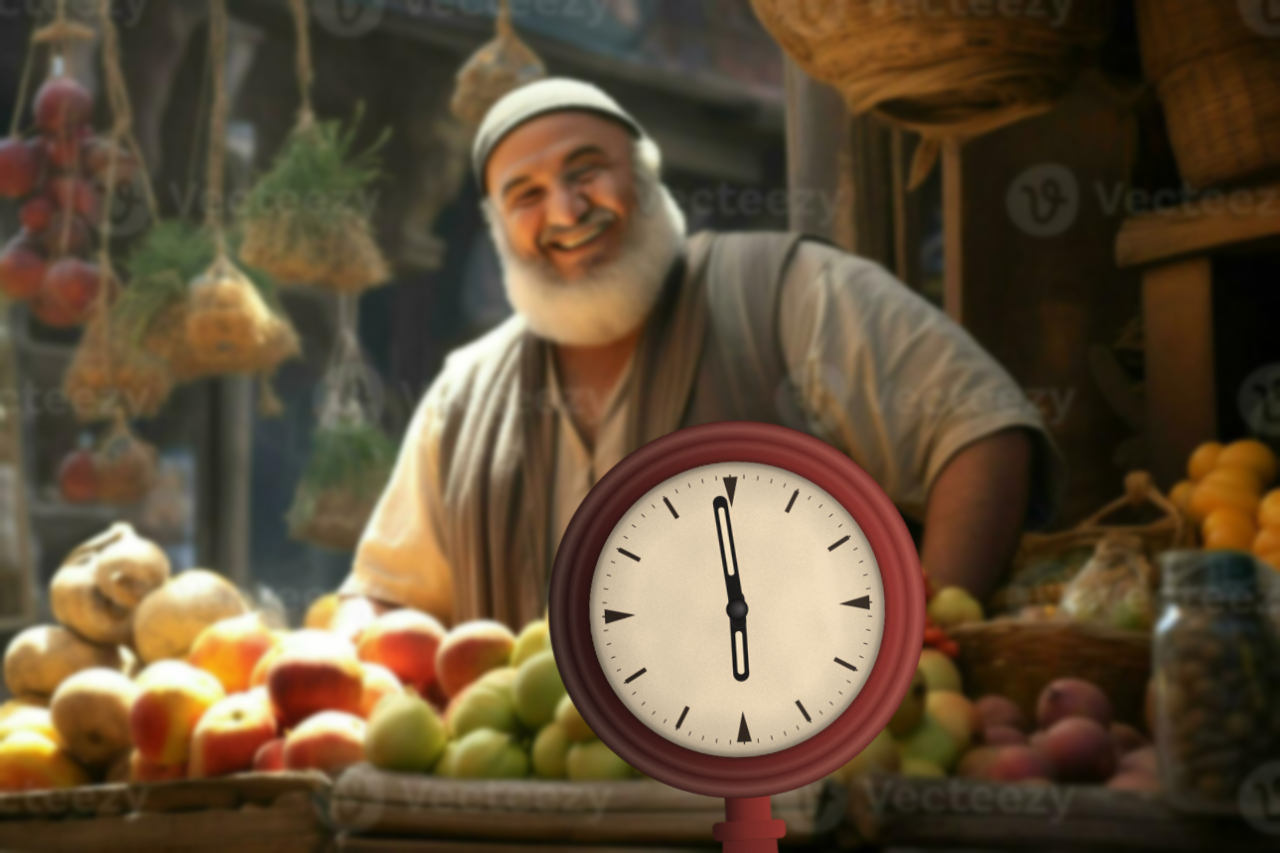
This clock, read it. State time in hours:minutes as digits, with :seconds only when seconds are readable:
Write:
5:59
